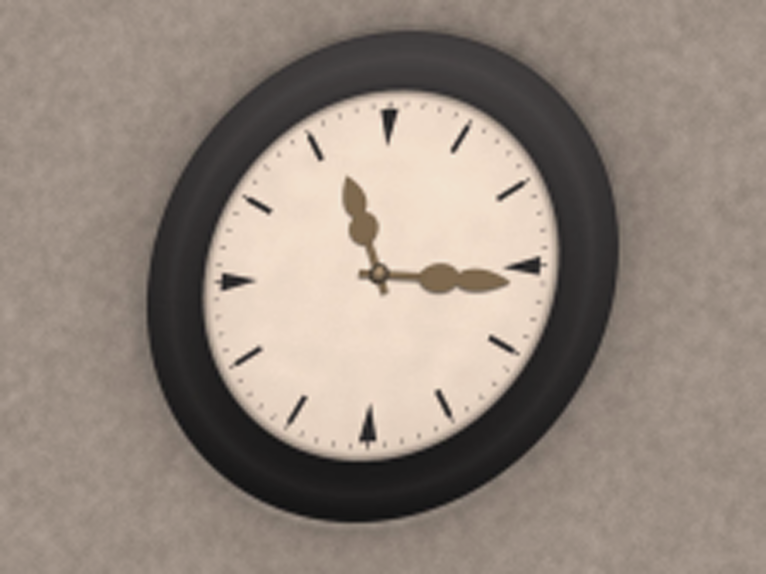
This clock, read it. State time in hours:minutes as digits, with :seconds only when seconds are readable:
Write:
11:16
